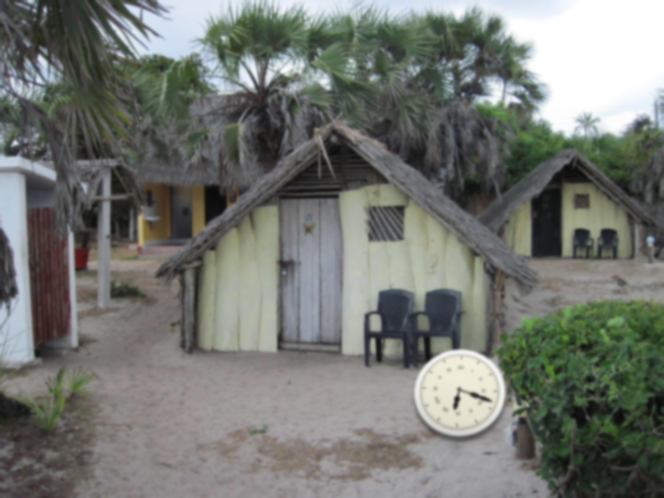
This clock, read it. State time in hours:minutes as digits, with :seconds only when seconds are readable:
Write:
6:18
